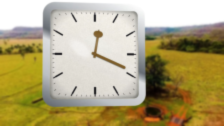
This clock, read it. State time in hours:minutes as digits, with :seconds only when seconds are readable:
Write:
12:19
